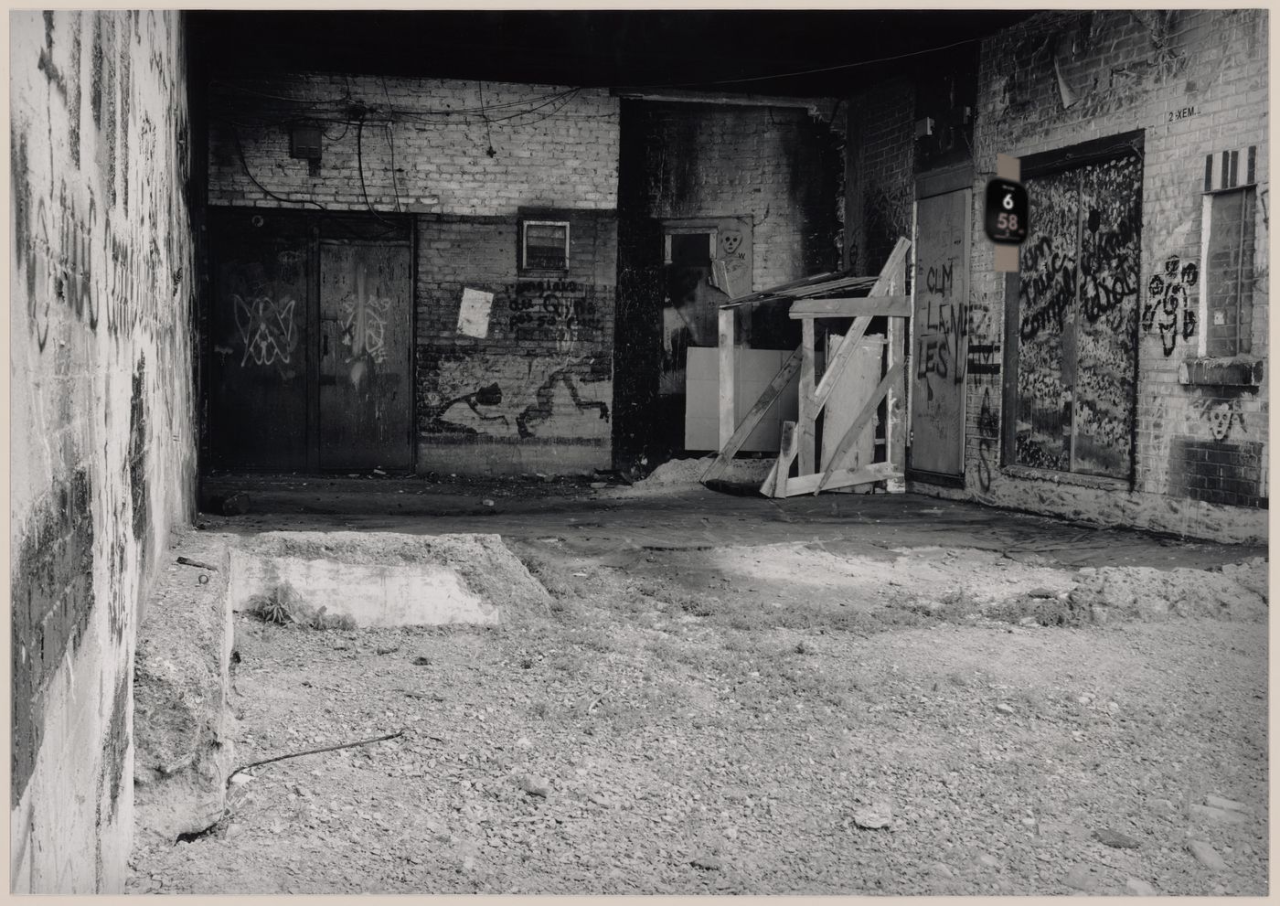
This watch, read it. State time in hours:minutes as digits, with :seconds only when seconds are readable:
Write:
6:58
